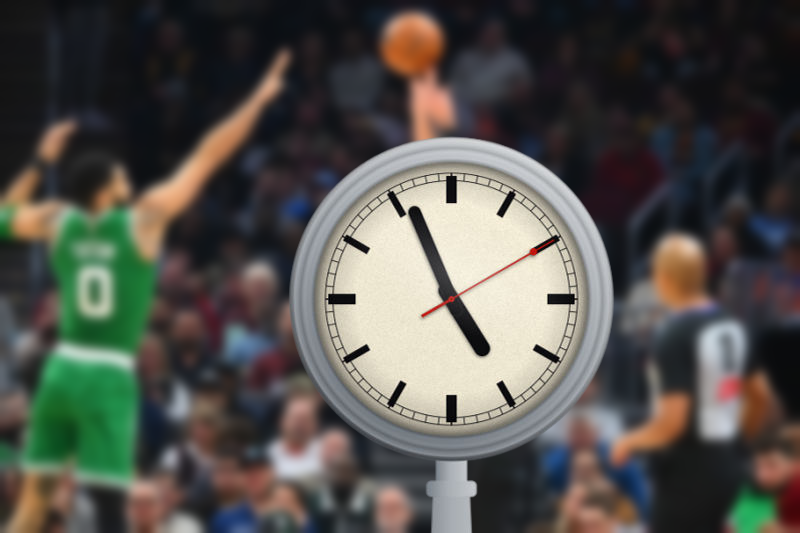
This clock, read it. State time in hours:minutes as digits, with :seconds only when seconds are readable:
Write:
4:56:10
